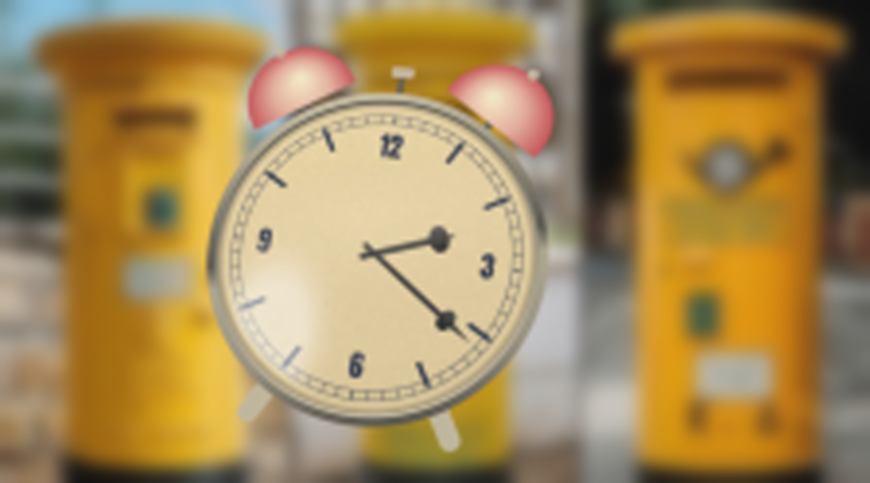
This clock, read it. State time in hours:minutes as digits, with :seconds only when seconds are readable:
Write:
2:21
